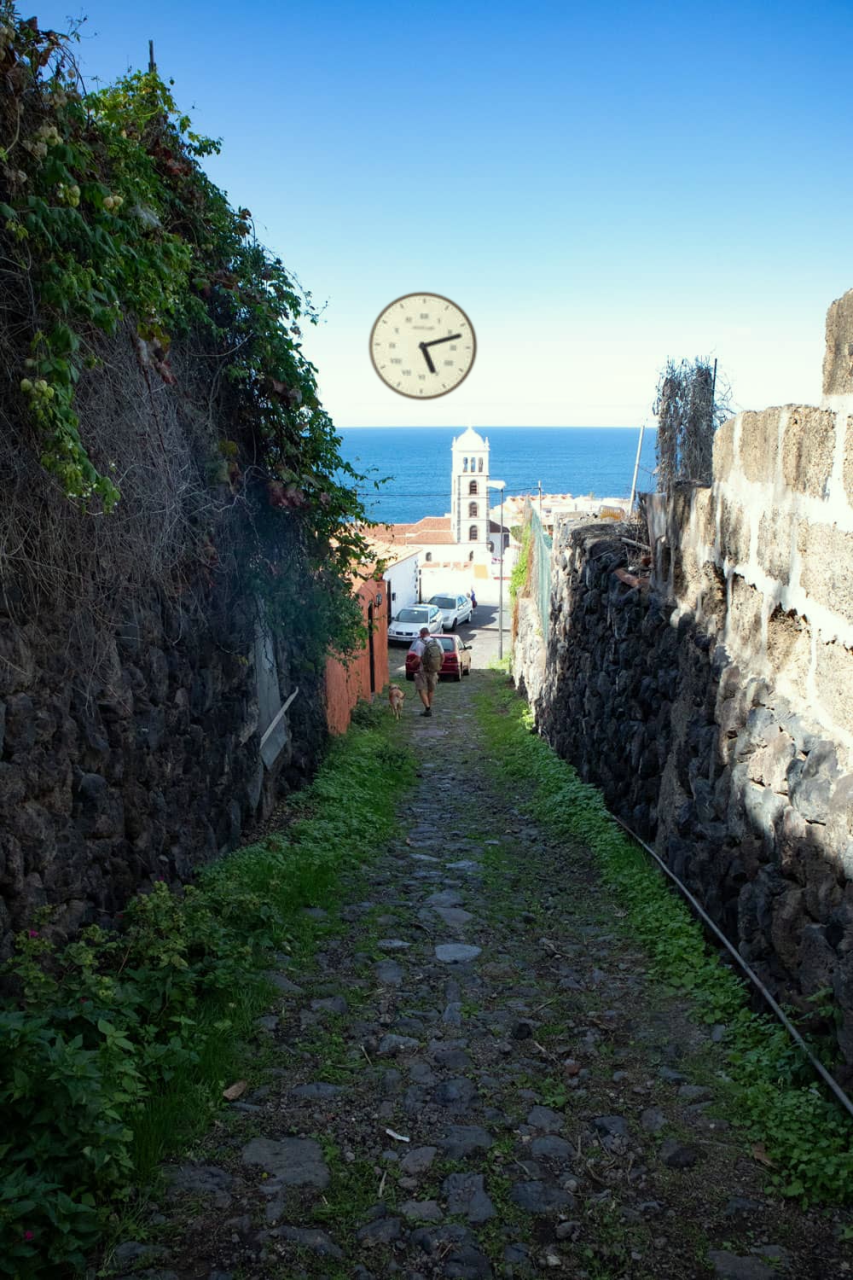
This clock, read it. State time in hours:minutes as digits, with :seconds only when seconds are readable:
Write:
5:12
